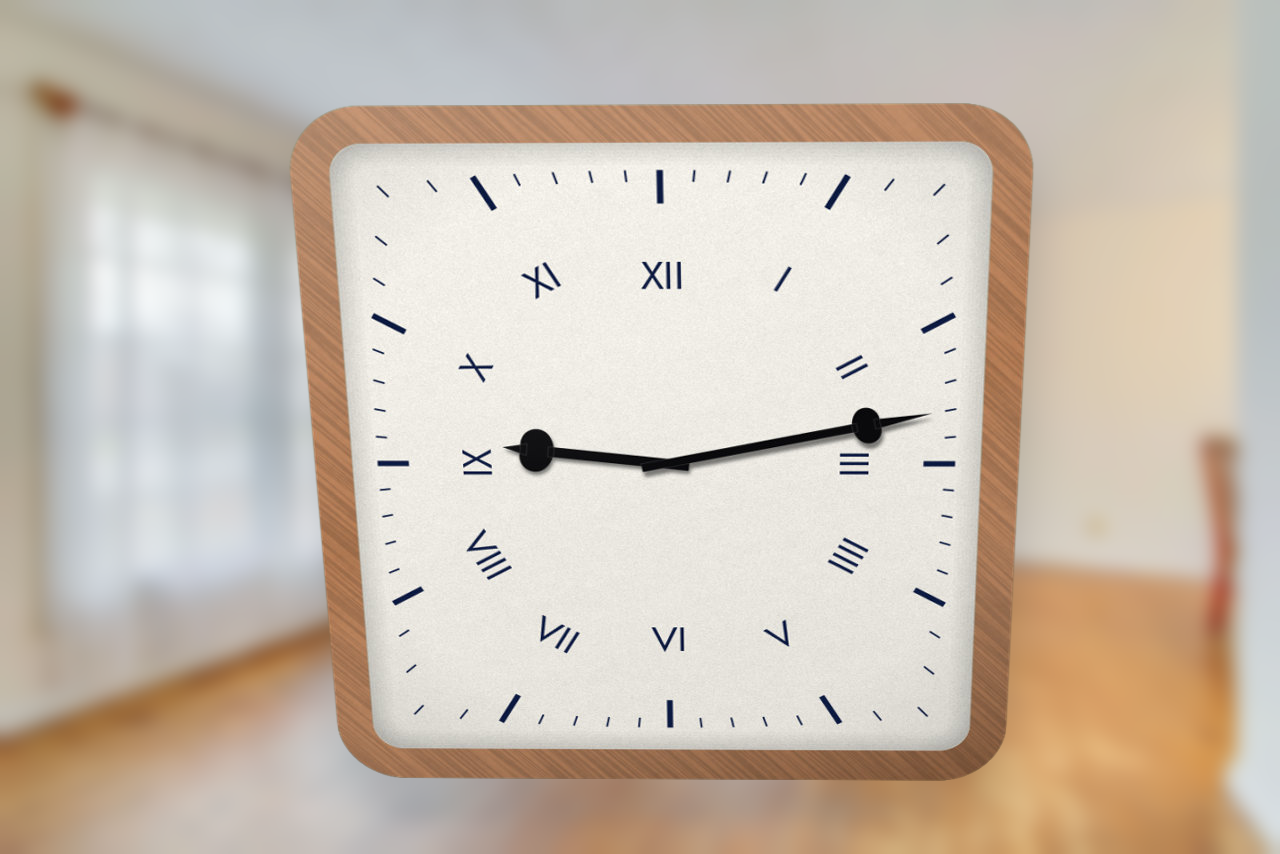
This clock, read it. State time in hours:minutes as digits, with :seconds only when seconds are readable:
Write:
9:13
